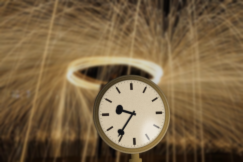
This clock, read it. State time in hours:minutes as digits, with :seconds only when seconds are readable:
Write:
9:36
